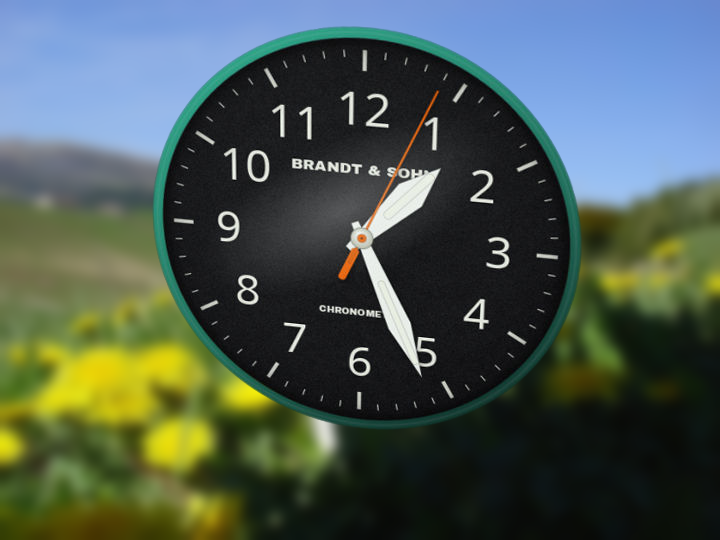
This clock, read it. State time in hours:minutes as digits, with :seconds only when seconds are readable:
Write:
1:26:04
